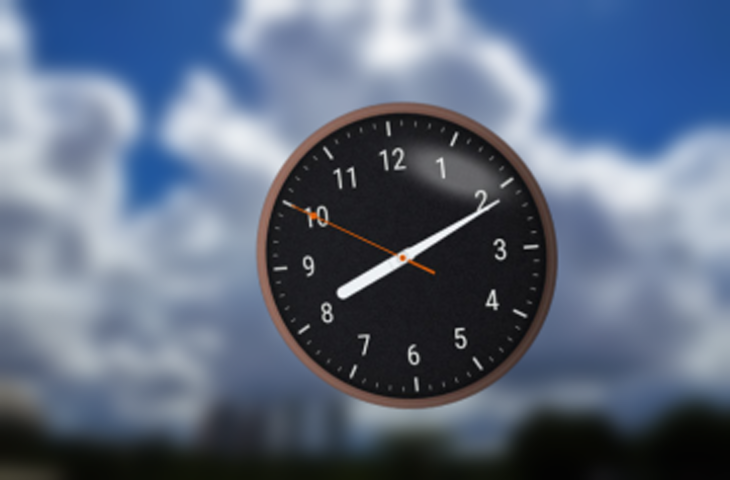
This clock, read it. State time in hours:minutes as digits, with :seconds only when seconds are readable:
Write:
8:10:50
